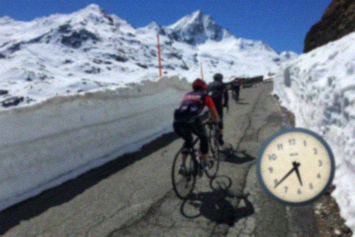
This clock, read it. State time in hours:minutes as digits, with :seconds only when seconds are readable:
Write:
5:39
